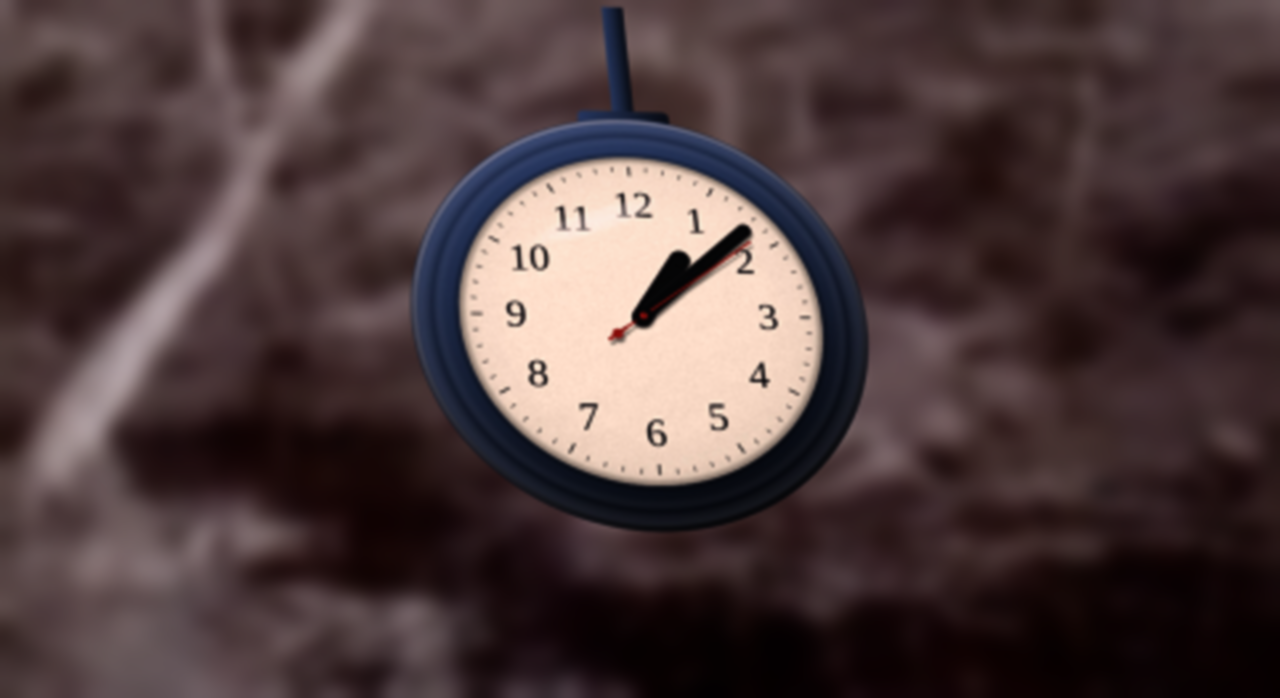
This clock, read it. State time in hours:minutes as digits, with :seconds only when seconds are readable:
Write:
1:08:09
